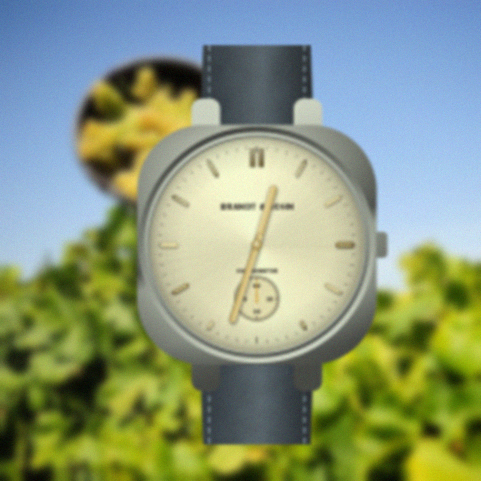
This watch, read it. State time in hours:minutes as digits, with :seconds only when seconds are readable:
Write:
12:33
